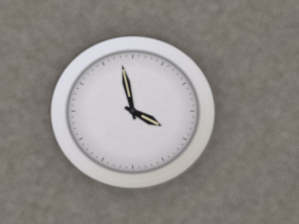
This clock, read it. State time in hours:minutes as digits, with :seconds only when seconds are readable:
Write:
3:58
